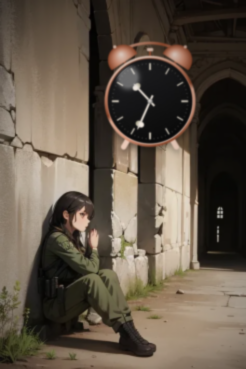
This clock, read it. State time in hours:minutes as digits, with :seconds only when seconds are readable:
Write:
10:34
